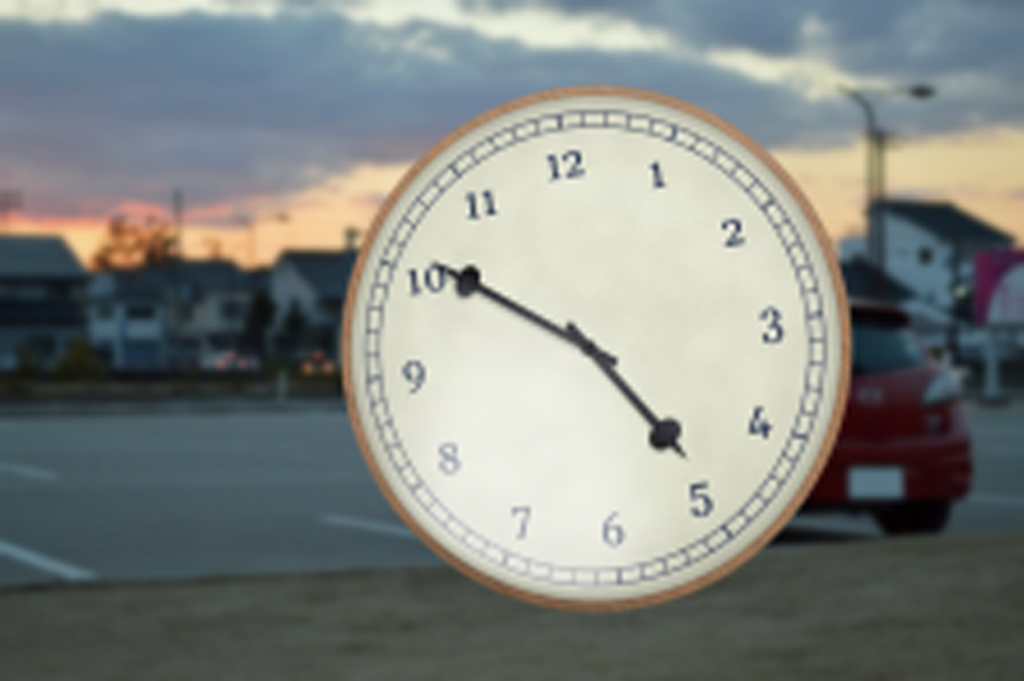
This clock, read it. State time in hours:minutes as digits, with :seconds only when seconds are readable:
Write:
4:51
